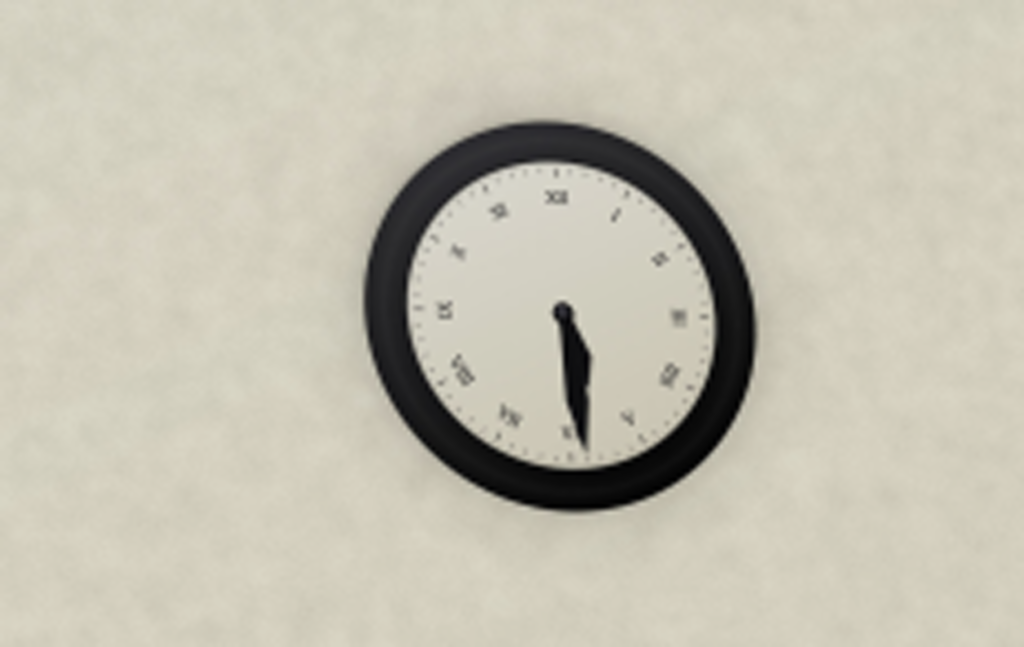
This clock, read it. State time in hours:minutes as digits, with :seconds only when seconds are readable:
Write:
5:29
